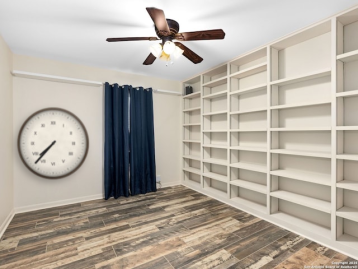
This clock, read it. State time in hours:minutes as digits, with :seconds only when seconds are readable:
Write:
7:37
